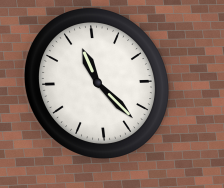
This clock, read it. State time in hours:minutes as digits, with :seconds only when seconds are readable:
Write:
11:23
